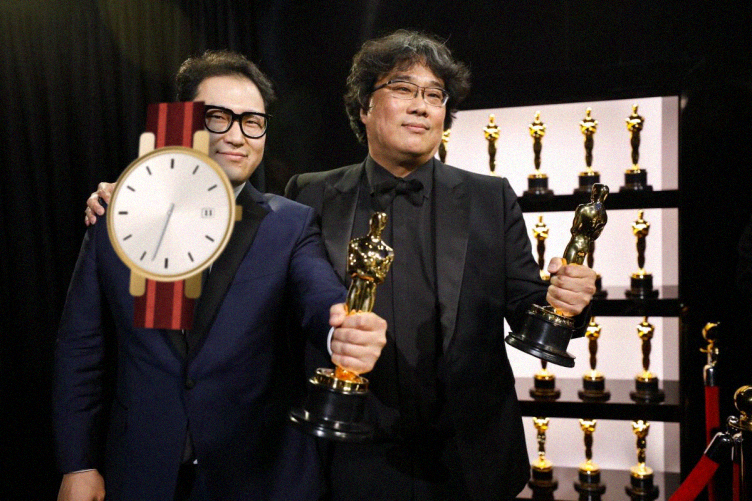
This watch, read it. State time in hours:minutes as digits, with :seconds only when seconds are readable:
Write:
6:33
